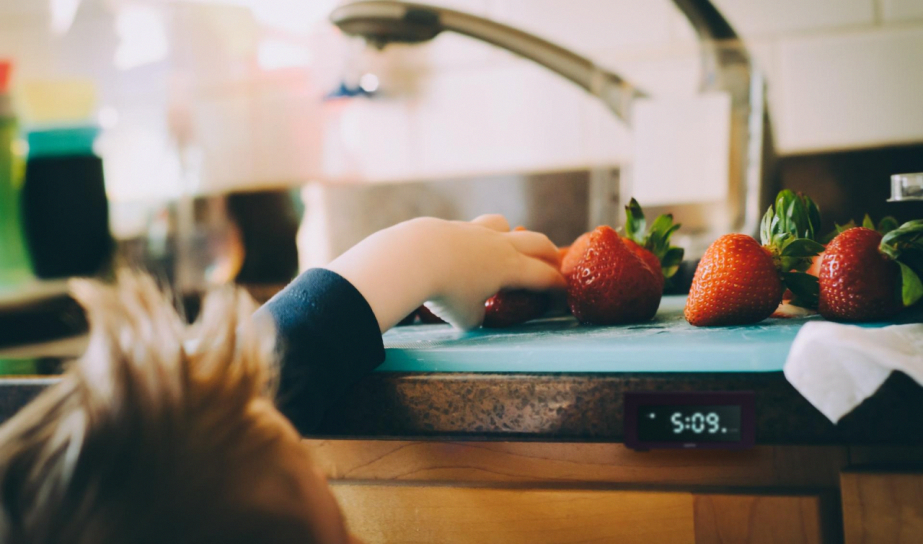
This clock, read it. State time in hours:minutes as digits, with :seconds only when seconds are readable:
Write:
5:09
